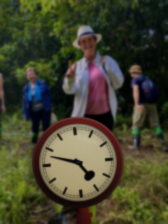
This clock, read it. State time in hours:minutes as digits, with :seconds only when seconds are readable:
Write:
4:48
